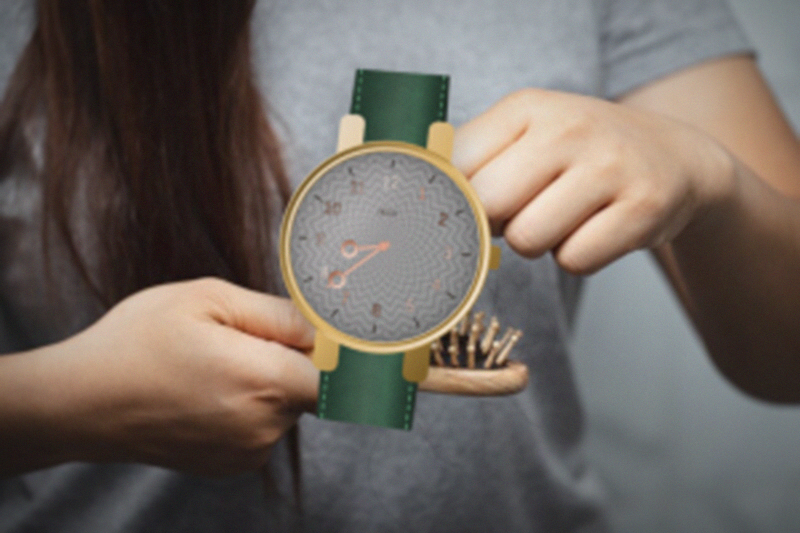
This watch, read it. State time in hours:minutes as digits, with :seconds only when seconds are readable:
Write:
8:38
